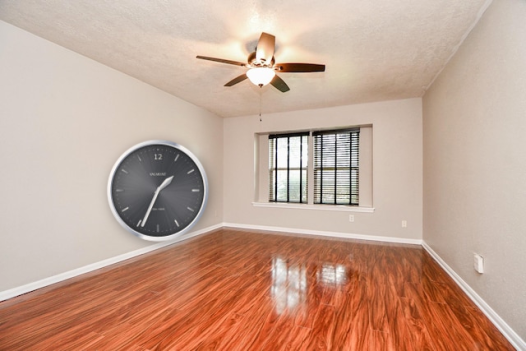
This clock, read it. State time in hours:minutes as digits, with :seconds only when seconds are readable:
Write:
1:34
